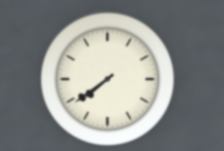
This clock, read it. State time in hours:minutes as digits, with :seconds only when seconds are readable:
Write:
7:39
